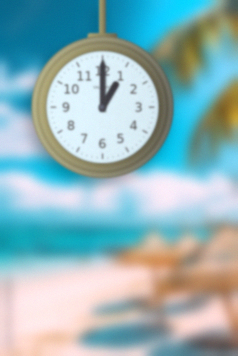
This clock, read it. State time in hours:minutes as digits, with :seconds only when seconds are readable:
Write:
1:00
